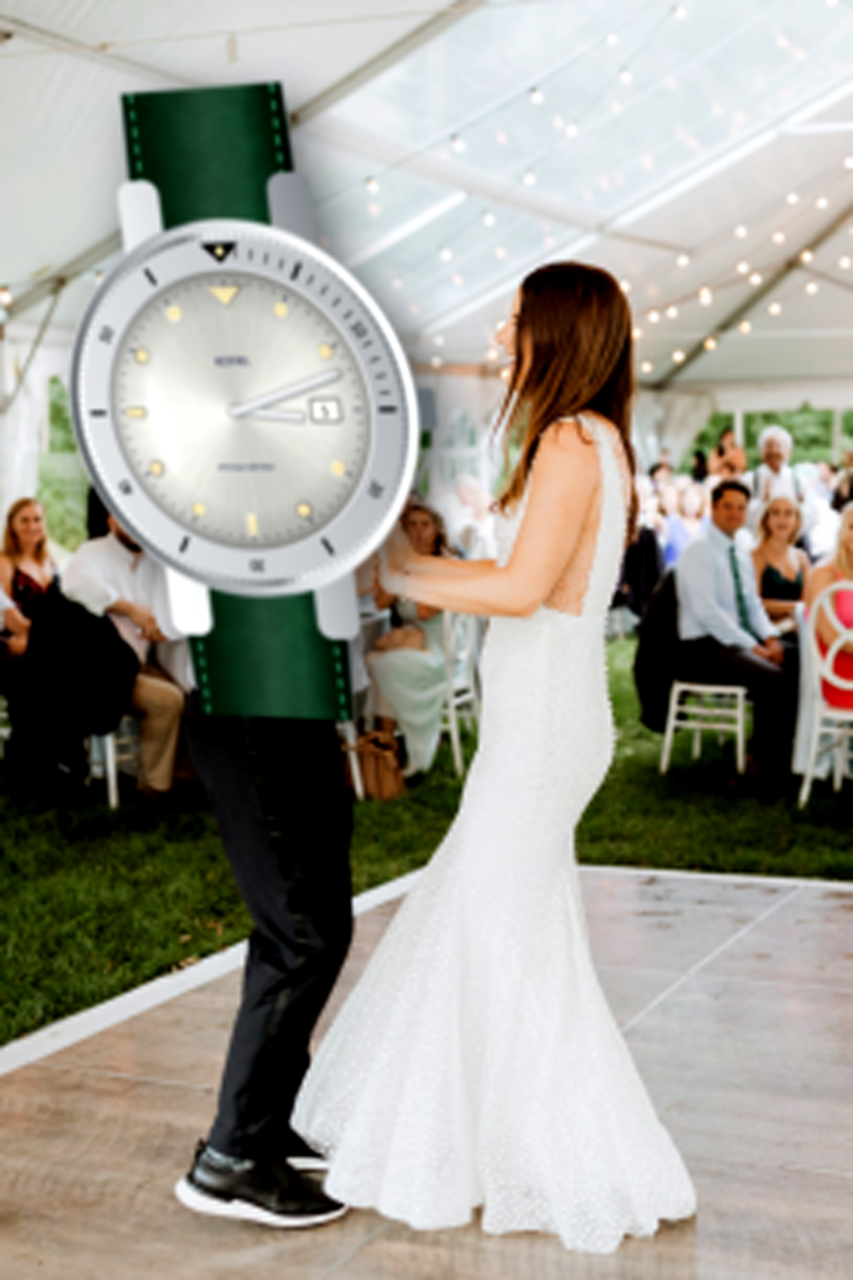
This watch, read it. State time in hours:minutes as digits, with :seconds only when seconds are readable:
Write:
3:12
